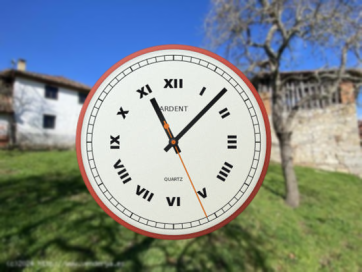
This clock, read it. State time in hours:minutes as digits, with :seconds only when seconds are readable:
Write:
11:07:26
